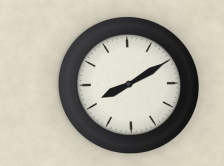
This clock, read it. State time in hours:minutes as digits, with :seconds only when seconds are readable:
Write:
8:10
